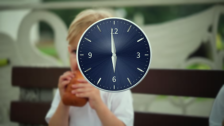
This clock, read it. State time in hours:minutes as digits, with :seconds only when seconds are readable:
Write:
5:59
